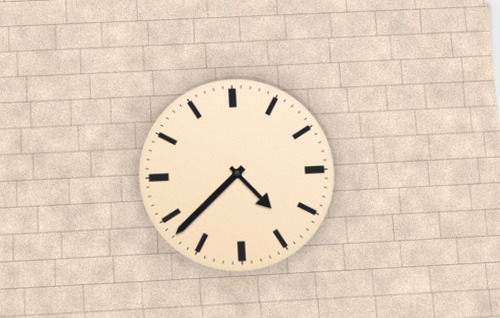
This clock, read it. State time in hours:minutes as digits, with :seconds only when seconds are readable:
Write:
4:38
